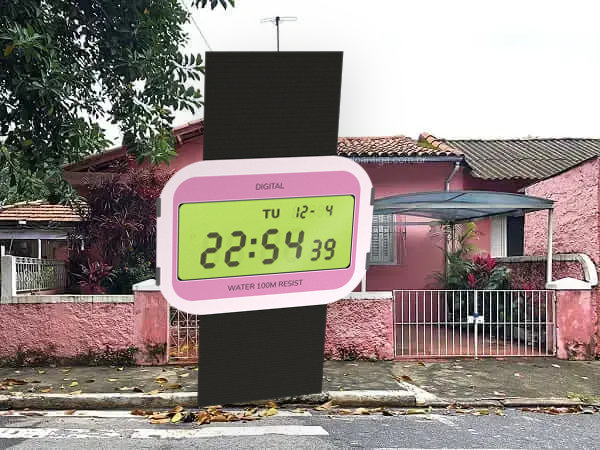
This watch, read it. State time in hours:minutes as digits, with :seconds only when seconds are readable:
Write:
22:54:39
